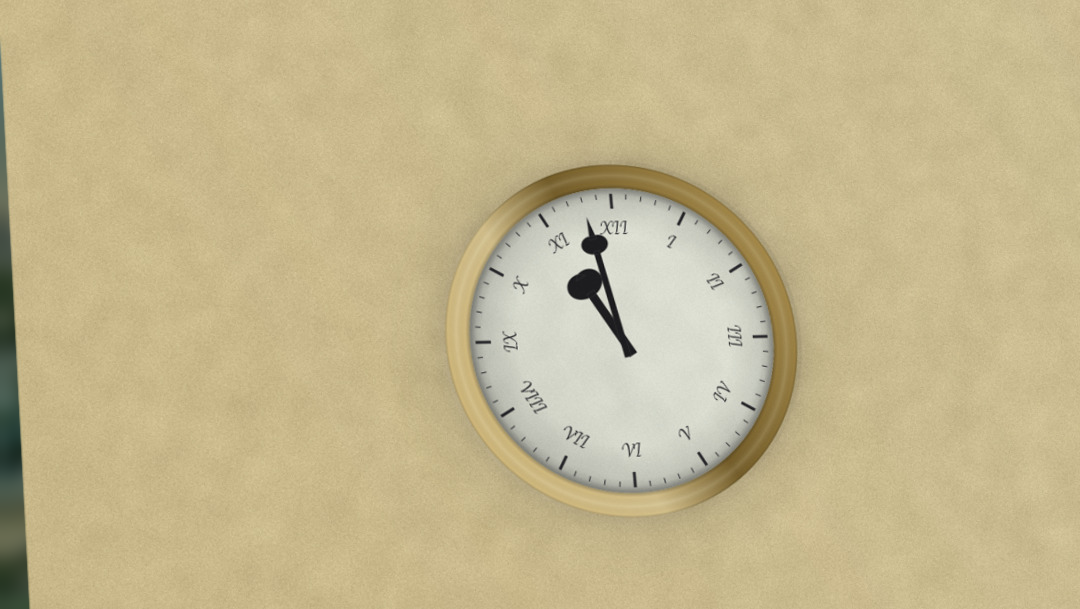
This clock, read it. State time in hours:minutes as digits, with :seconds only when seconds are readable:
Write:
10:58
